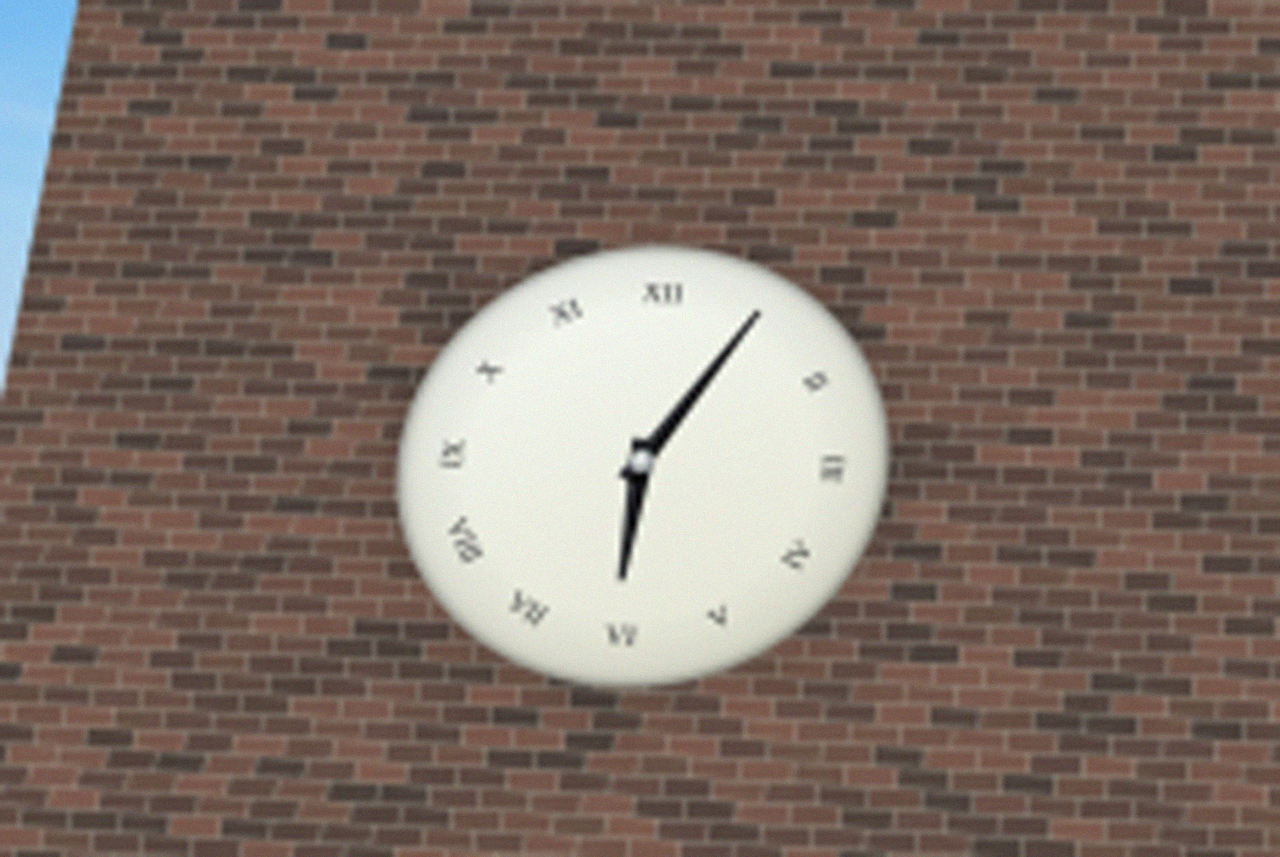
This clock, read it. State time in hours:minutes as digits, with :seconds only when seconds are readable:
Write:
6:05
